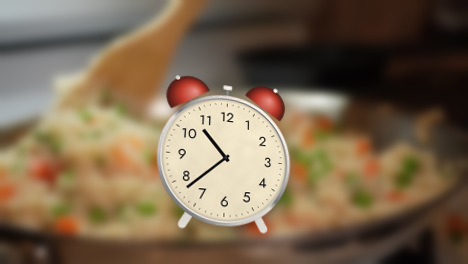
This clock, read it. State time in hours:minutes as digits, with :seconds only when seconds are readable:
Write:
10:38
